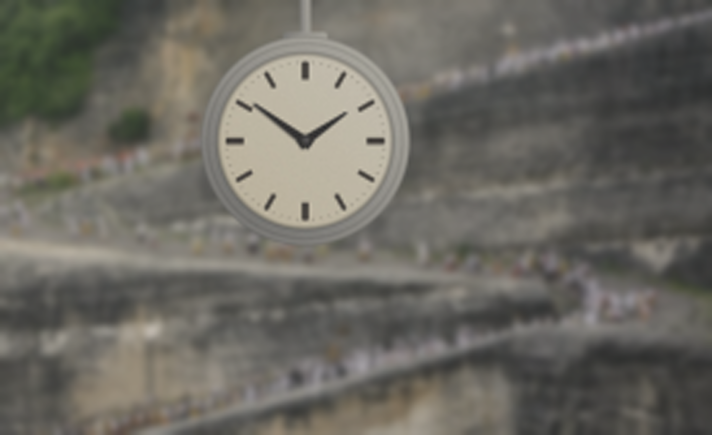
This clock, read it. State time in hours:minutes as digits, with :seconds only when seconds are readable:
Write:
1:51
